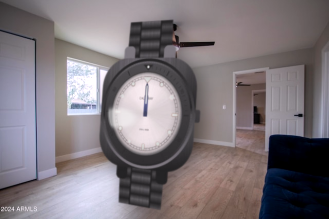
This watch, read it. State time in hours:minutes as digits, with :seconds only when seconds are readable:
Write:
12:00
